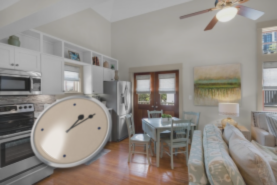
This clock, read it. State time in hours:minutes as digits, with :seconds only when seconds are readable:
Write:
1:09
